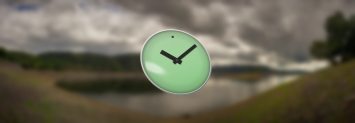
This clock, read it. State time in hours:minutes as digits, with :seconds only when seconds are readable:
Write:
10:09
